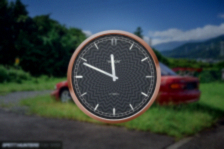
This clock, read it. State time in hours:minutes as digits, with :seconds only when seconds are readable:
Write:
11:49
